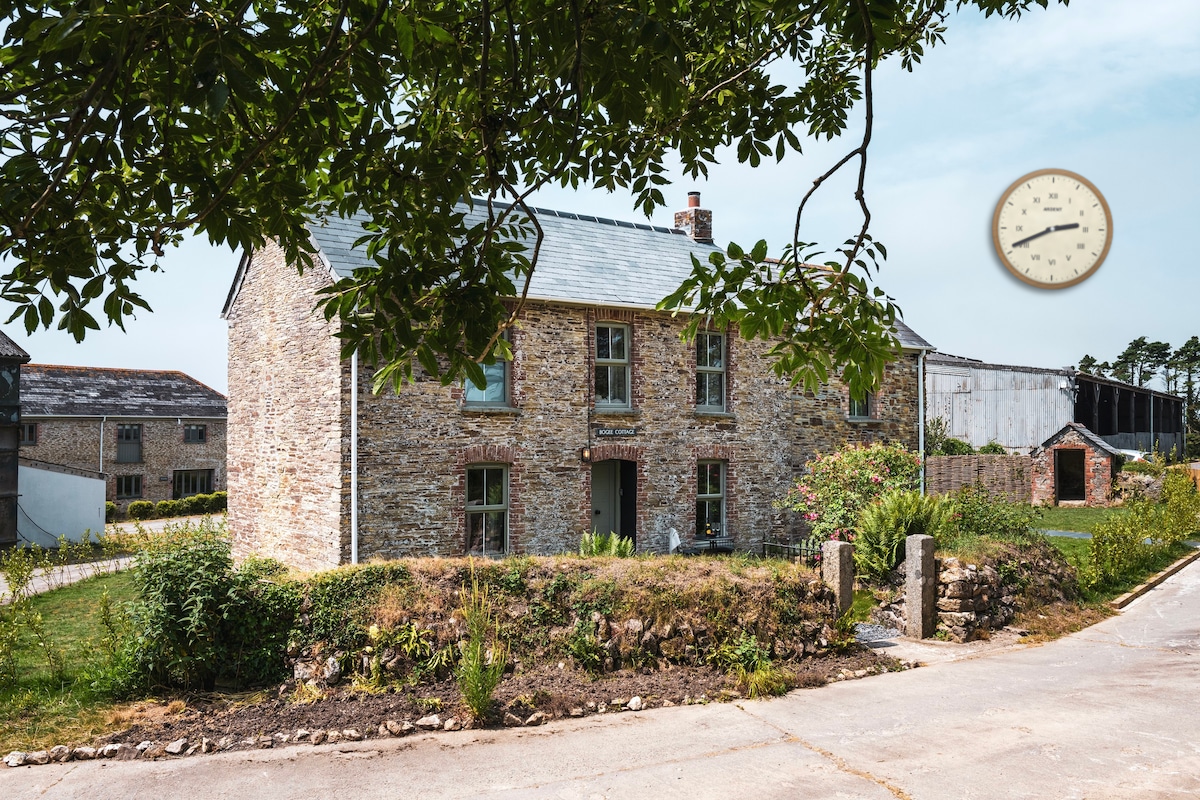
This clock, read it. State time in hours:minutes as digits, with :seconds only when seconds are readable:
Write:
2:41
